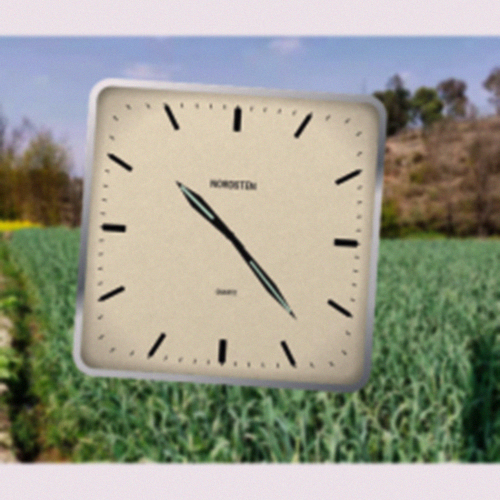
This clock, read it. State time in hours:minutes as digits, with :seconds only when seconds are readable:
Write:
10:23
